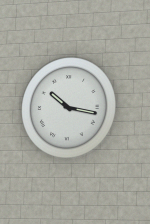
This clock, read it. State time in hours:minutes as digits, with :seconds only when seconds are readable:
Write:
10:17
